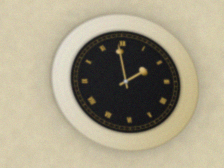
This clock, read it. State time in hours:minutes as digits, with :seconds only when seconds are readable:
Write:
1:59
